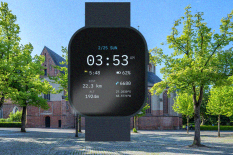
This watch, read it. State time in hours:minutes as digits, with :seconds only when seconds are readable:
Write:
3:53
